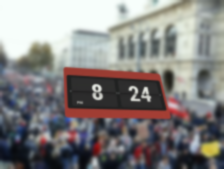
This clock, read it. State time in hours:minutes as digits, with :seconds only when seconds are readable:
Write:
8:24
